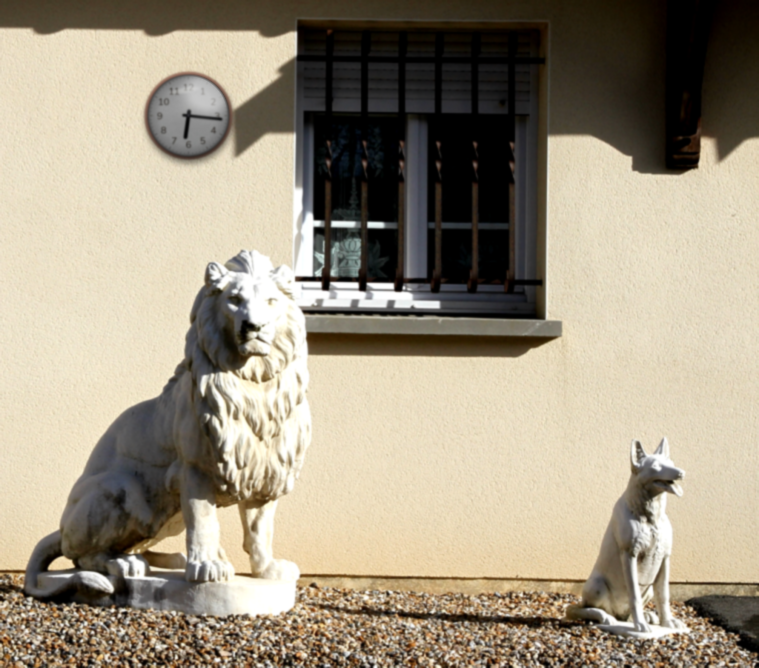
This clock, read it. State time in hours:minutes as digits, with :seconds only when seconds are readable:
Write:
6:16
